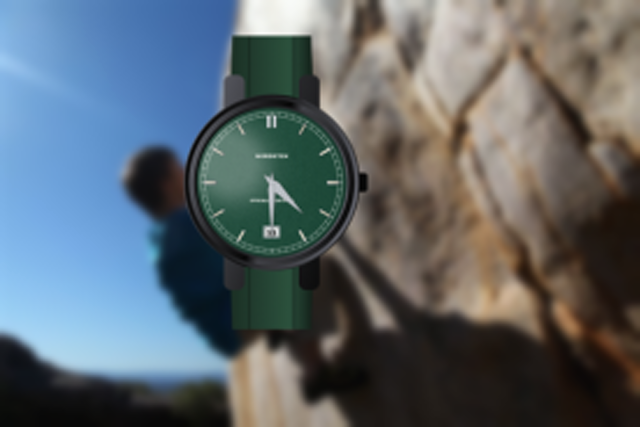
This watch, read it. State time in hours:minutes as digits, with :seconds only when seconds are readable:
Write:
4:30
